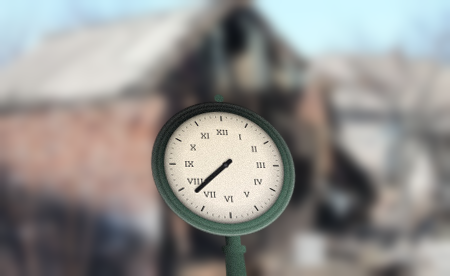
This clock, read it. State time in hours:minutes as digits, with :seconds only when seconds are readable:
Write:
7:38
